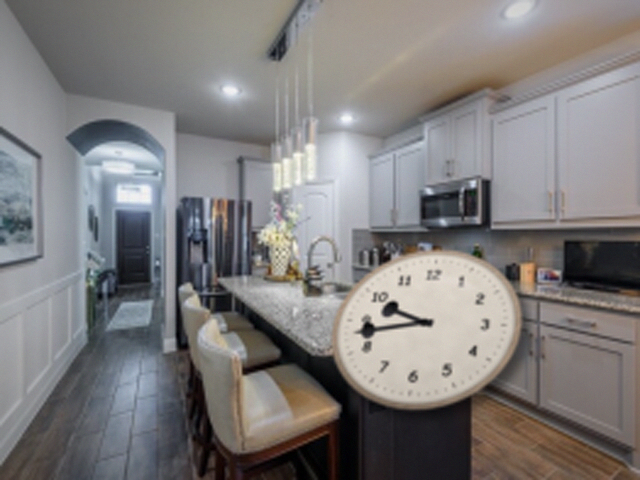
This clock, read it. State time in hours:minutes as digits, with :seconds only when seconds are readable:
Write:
9:43
